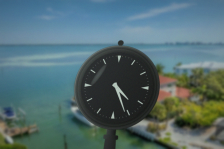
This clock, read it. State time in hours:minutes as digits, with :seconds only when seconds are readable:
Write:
4:26
